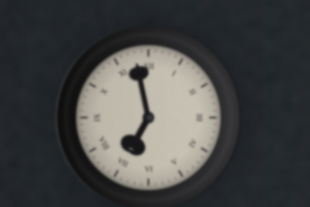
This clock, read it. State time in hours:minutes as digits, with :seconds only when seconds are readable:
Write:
6:58
